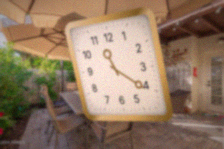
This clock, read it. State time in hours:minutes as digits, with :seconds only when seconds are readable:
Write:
11:21
